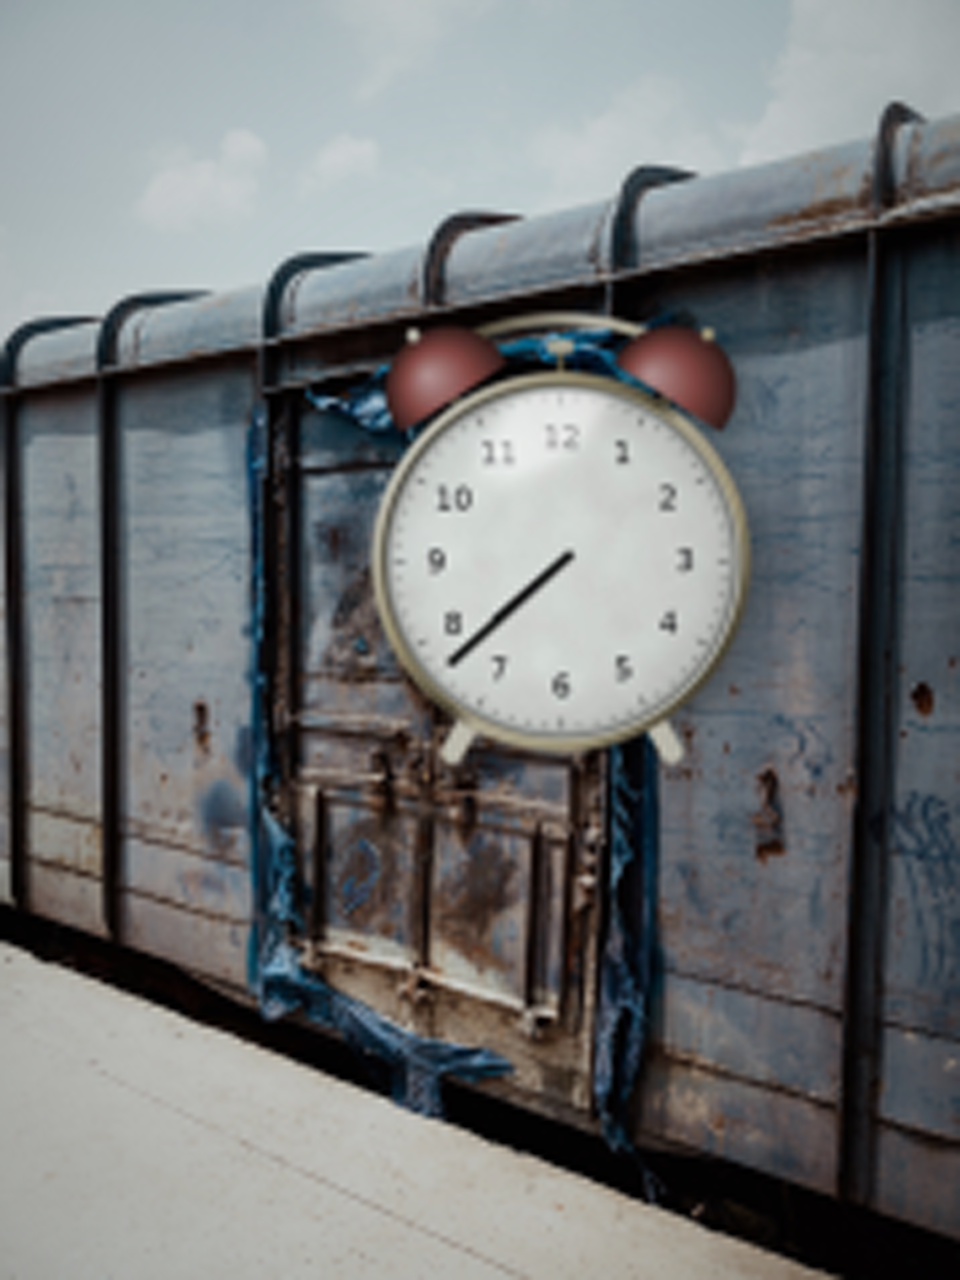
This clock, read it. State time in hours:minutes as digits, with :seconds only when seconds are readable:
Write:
7:38
